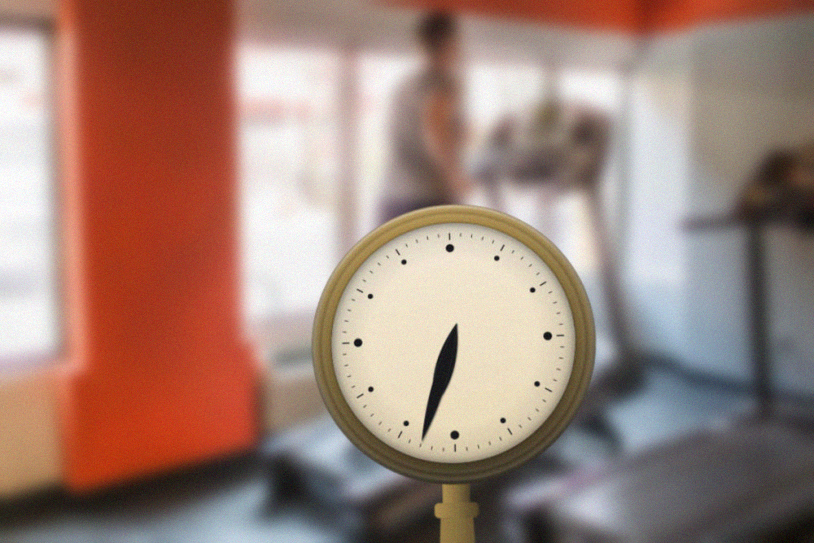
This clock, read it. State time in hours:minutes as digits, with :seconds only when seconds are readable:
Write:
6:33
